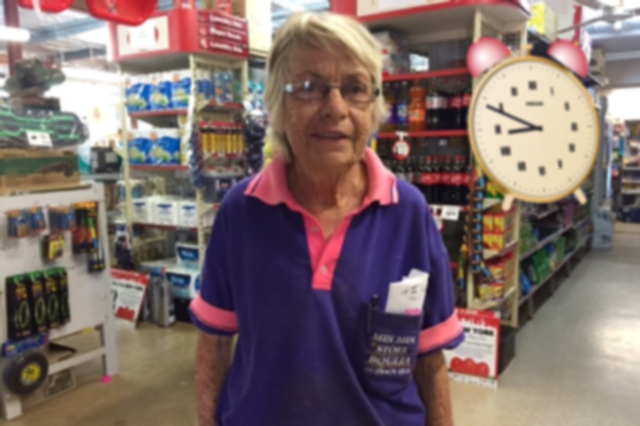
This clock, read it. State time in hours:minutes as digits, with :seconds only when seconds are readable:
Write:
8:49
